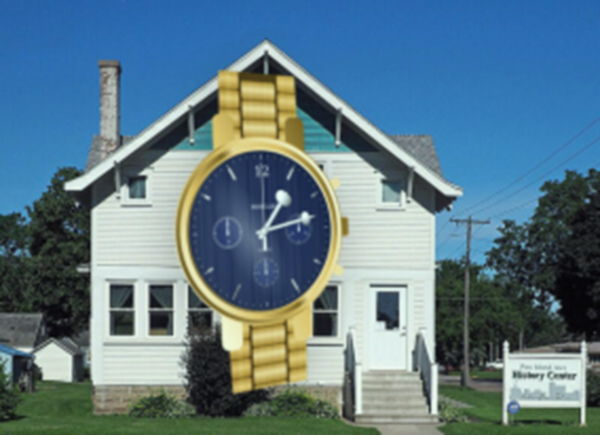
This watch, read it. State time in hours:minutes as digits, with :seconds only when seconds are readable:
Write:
1:13
